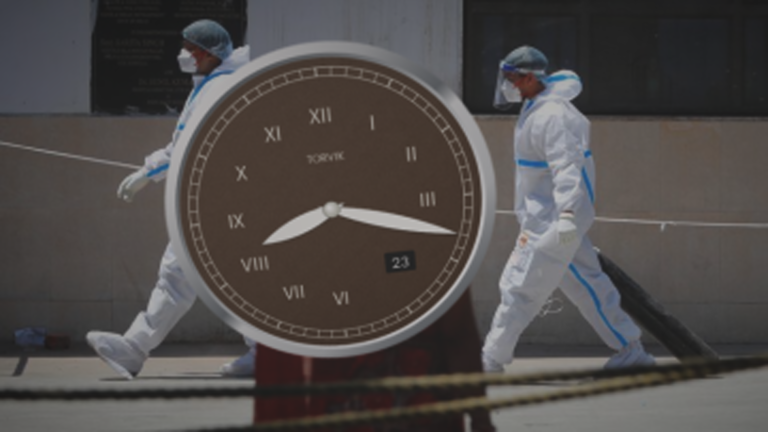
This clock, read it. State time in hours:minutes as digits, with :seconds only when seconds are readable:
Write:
8:18
